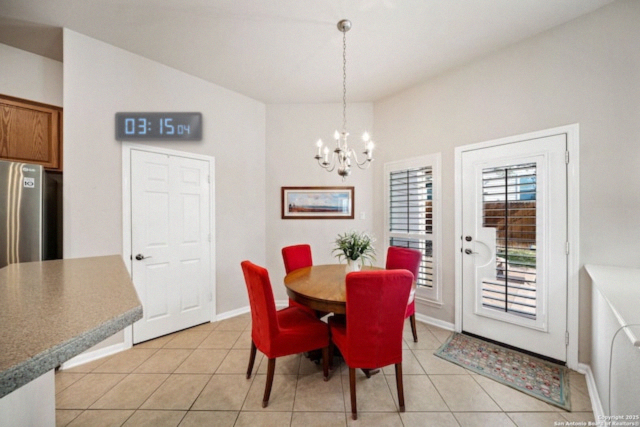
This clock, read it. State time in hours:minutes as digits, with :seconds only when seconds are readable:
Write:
3:15
